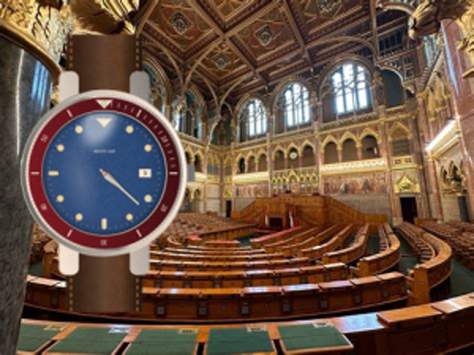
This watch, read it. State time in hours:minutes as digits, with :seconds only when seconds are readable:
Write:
4:22
